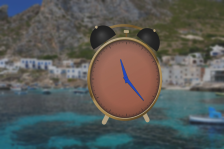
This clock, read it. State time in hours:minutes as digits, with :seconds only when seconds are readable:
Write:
11:23
